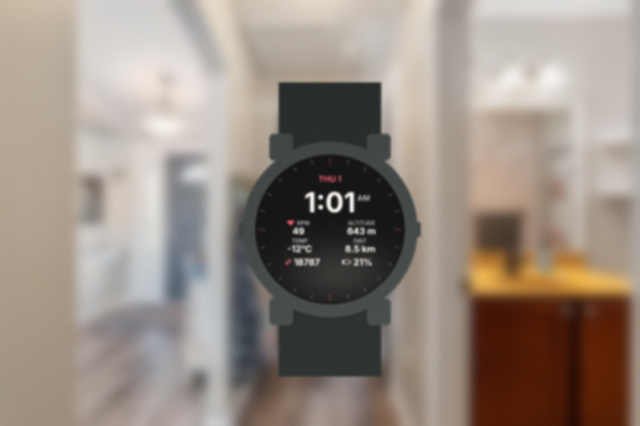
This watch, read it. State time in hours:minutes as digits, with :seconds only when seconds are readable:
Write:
1:01
